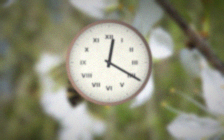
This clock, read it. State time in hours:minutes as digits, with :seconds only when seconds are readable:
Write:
12:20
